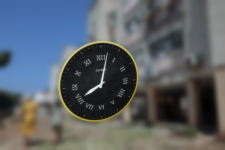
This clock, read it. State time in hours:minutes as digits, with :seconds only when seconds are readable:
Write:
8:02
